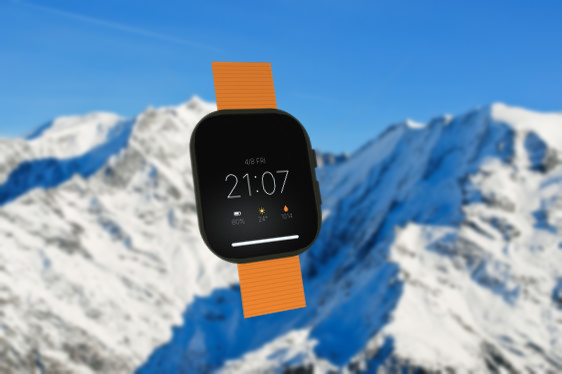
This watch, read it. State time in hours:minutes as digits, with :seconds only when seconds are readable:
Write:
21:07
